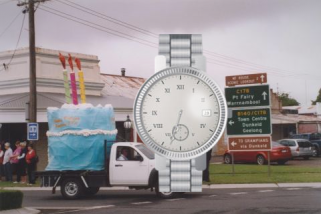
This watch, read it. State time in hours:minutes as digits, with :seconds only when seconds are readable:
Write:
6:33
